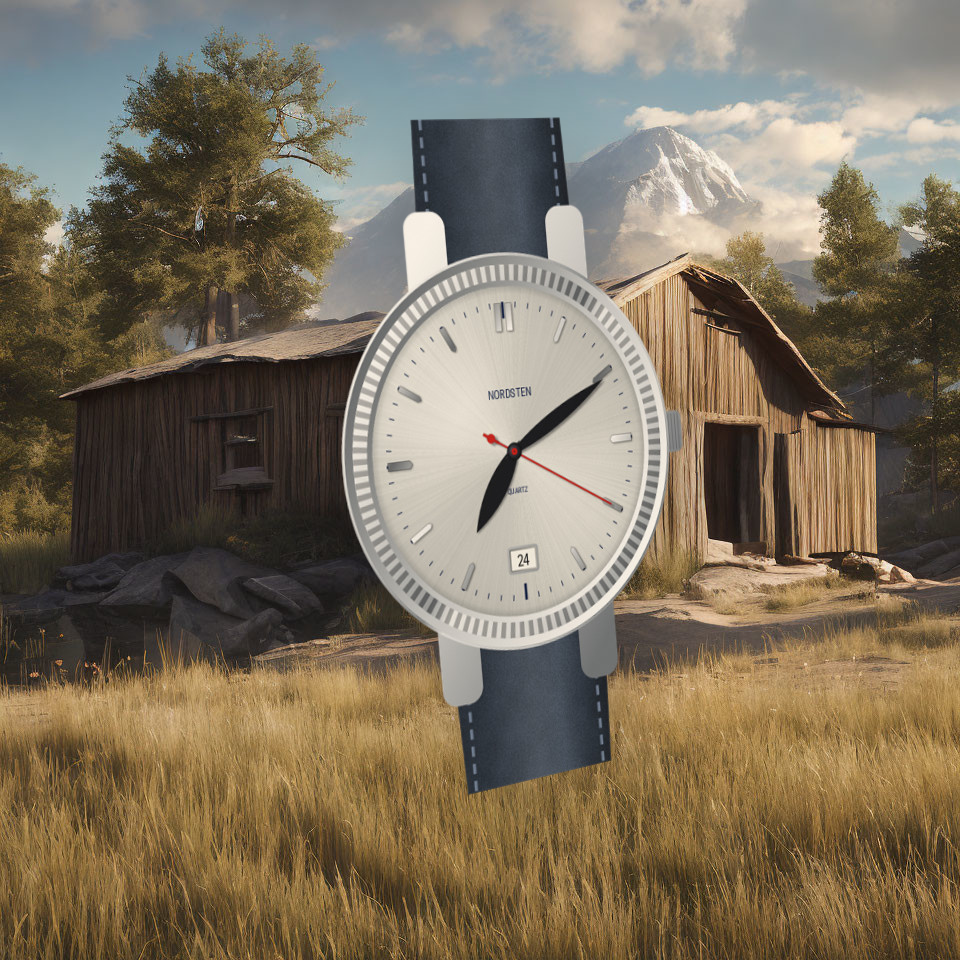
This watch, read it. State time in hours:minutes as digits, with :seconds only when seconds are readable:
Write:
7:10:20
